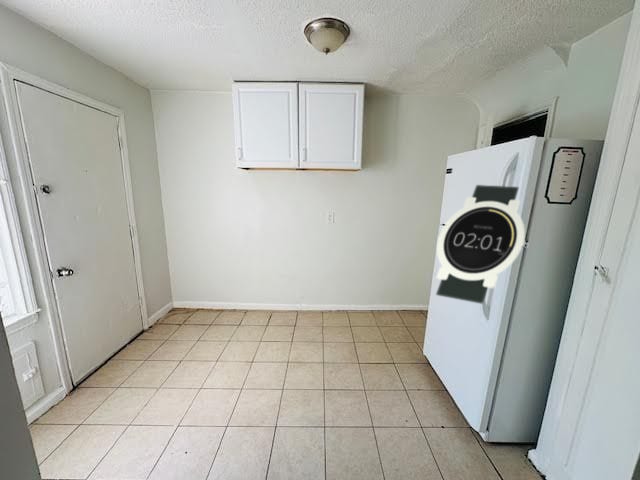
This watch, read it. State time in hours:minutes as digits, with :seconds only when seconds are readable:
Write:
2:01
